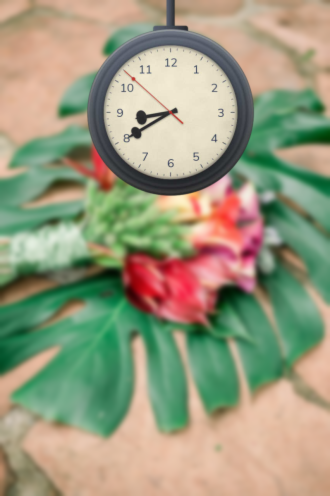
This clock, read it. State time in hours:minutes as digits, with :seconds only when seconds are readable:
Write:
8:39:52
